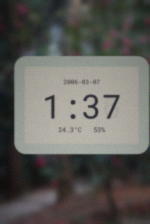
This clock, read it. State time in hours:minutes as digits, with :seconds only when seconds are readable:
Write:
1:37
